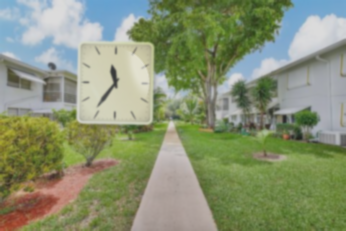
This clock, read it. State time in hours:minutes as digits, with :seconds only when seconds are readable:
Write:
11:36
